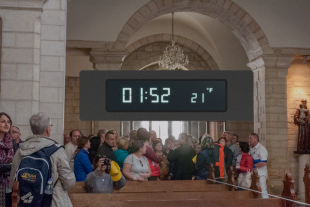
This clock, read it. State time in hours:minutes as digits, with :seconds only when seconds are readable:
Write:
1:52
